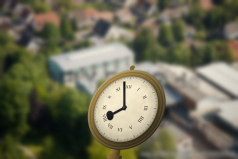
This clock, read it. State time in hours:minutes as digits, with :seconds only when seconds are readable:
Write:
7:58
